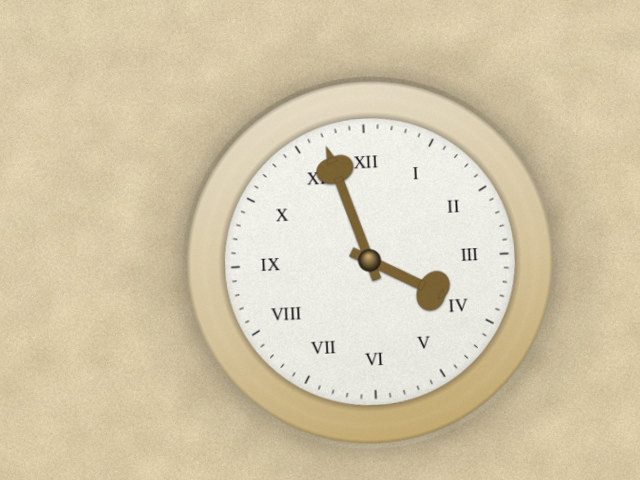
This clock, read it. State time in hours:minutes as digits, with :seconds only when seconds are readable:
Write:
3:57
